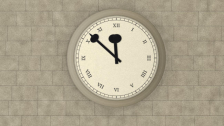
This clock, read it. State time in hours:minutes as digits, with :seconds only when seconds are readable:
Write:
11:52
